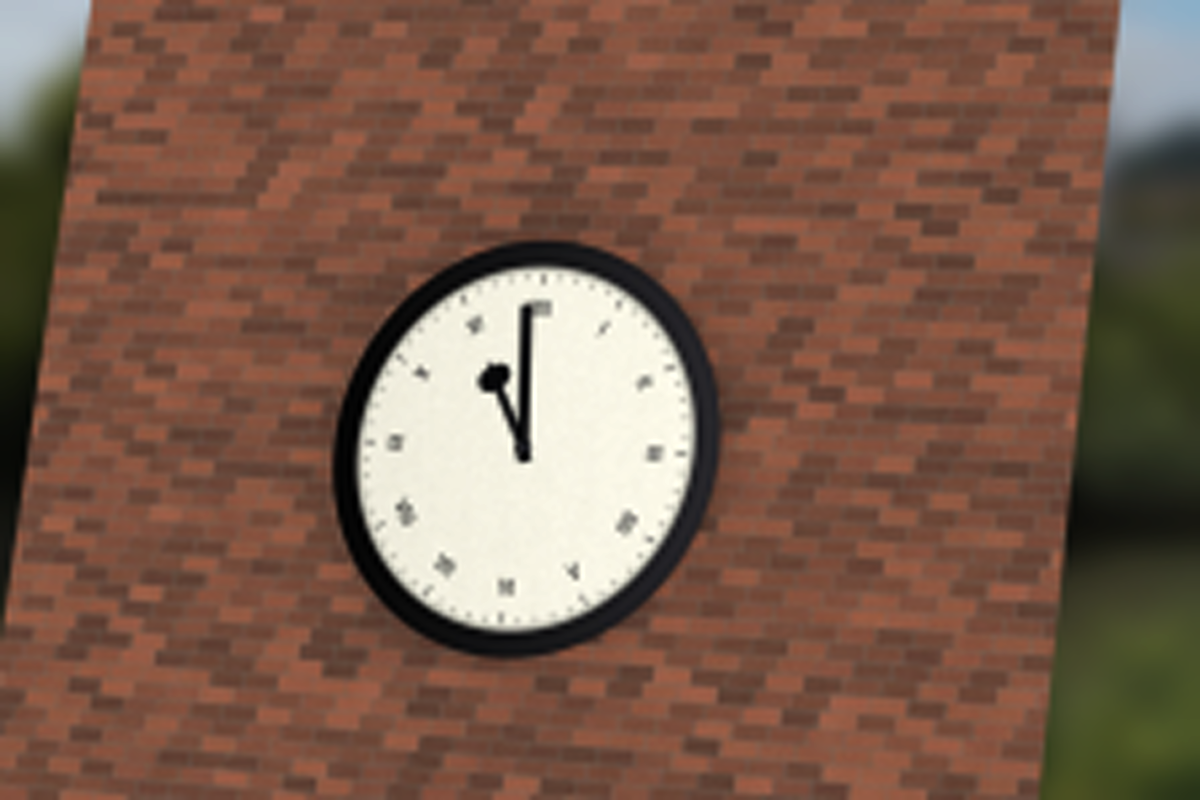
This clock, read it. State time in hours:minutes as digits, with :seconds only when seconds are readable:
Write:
10:59
